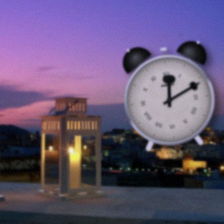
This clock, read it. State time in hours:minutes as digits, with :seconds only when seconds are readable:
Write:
12:11
